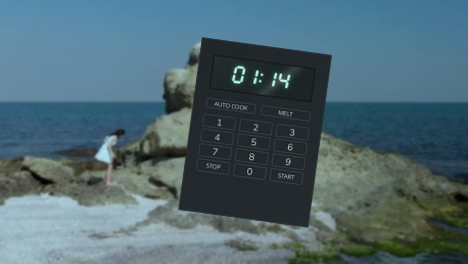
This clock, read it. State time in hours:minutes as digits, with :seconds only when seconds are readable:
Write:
1:14
